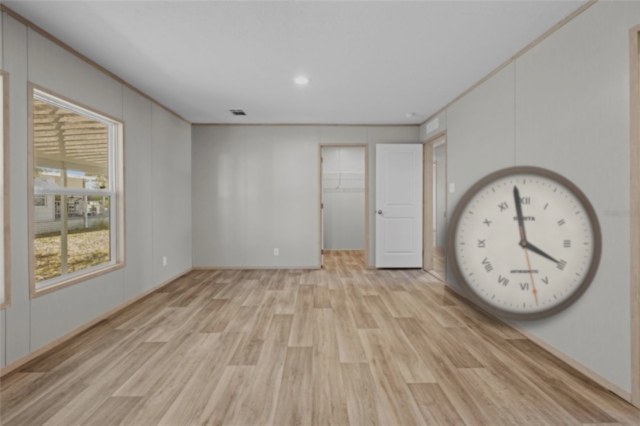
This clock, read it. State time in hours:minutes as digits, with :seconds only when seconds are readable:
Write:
3:58:28
